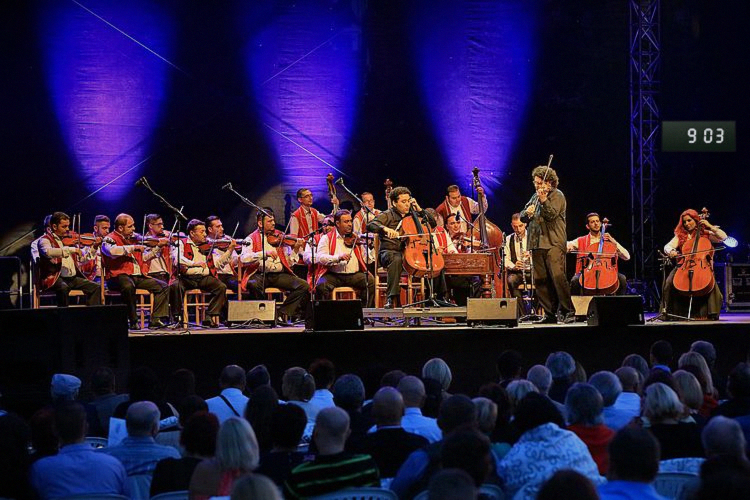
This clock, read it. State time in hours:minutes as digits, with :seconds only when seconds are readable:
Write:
9:03
